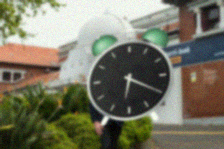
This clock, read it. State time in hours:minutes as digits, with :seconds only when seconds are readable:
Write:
6:20
